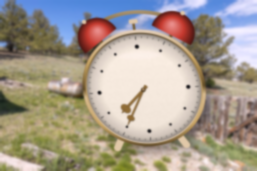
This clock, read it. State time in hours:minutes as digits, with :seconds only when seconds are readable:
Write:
7:35
